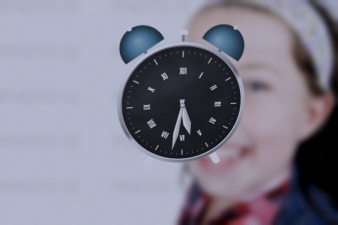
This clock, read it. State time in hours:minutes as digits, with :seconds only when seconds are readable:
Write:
5:32
